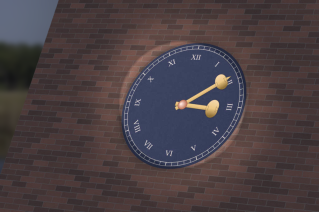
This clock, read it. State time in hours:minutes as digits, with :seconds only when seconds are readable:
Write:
3:09
